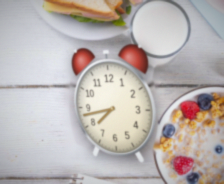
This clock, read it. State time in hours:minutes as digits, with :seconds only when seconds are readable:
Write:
7:43
